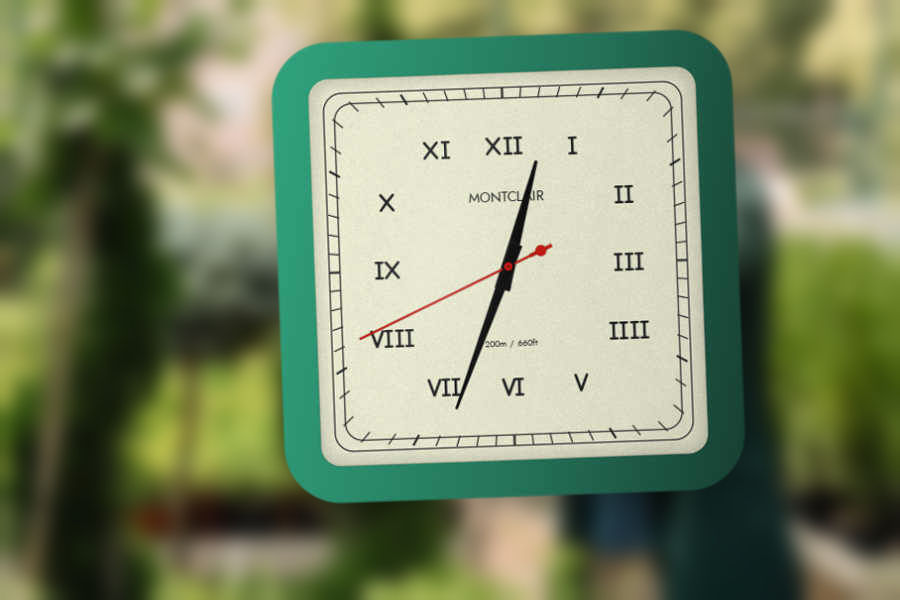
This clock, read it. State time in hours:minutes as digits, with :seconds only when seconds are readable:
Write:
12:33:41
